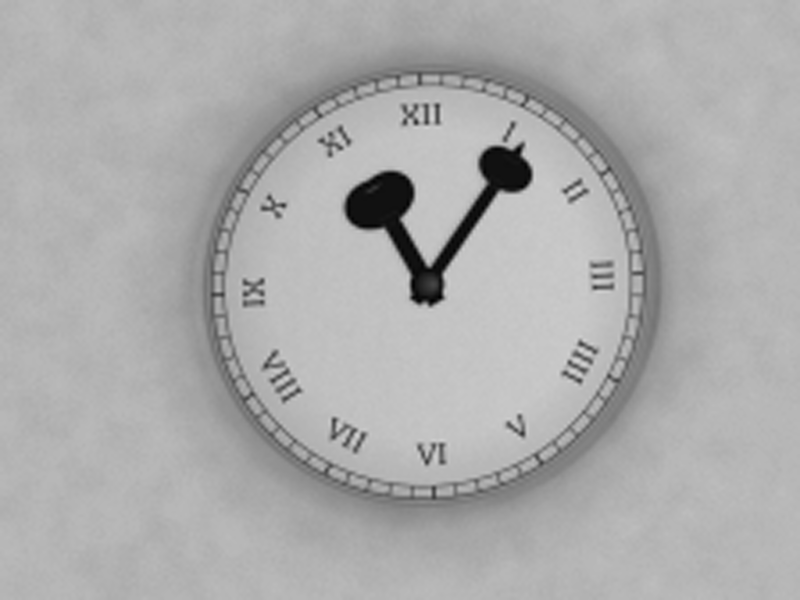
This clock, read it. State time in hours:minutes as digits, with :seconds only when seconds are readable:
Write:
11:06
